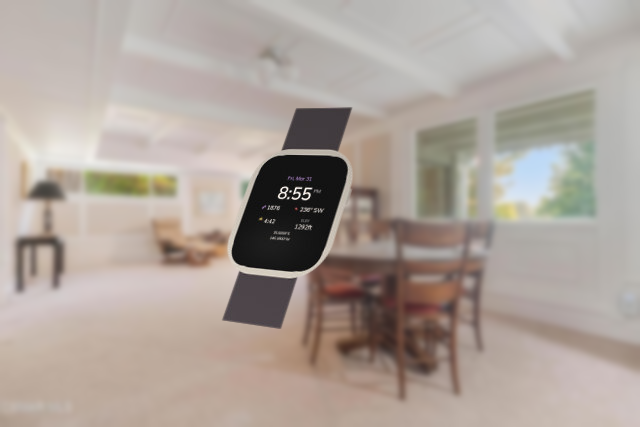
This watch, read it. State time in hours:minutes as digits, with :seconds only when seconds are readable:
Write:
8:55
